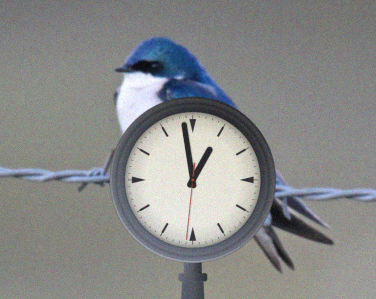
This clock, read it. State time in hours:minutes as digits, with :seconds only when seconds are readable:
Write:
12:58:31
